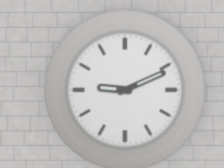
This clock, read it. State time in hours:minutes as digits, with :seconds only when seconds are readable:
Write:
9:11
